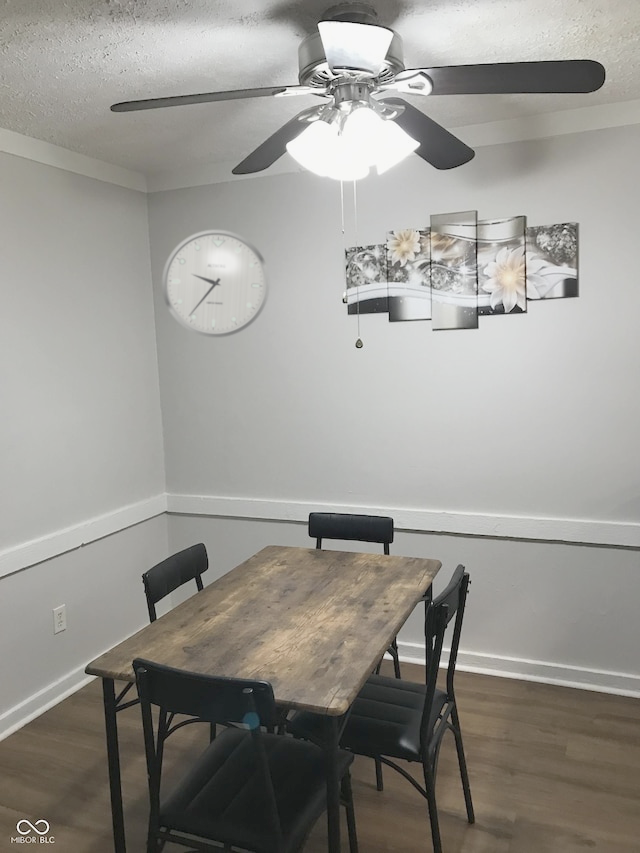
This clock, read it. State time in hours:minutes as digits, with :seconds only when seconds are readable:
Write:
9:36
